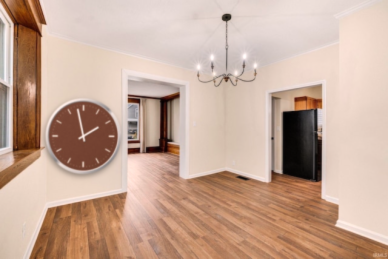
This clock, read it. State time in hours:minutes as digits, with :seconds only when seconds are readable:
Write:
1:58
